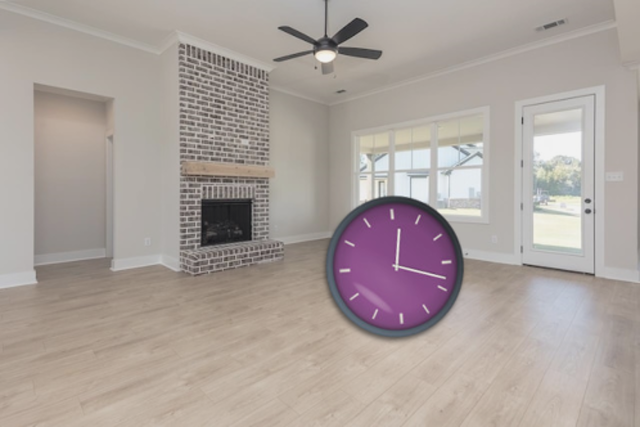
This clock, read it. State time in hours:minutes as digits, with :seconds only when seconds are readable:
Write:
12:18
